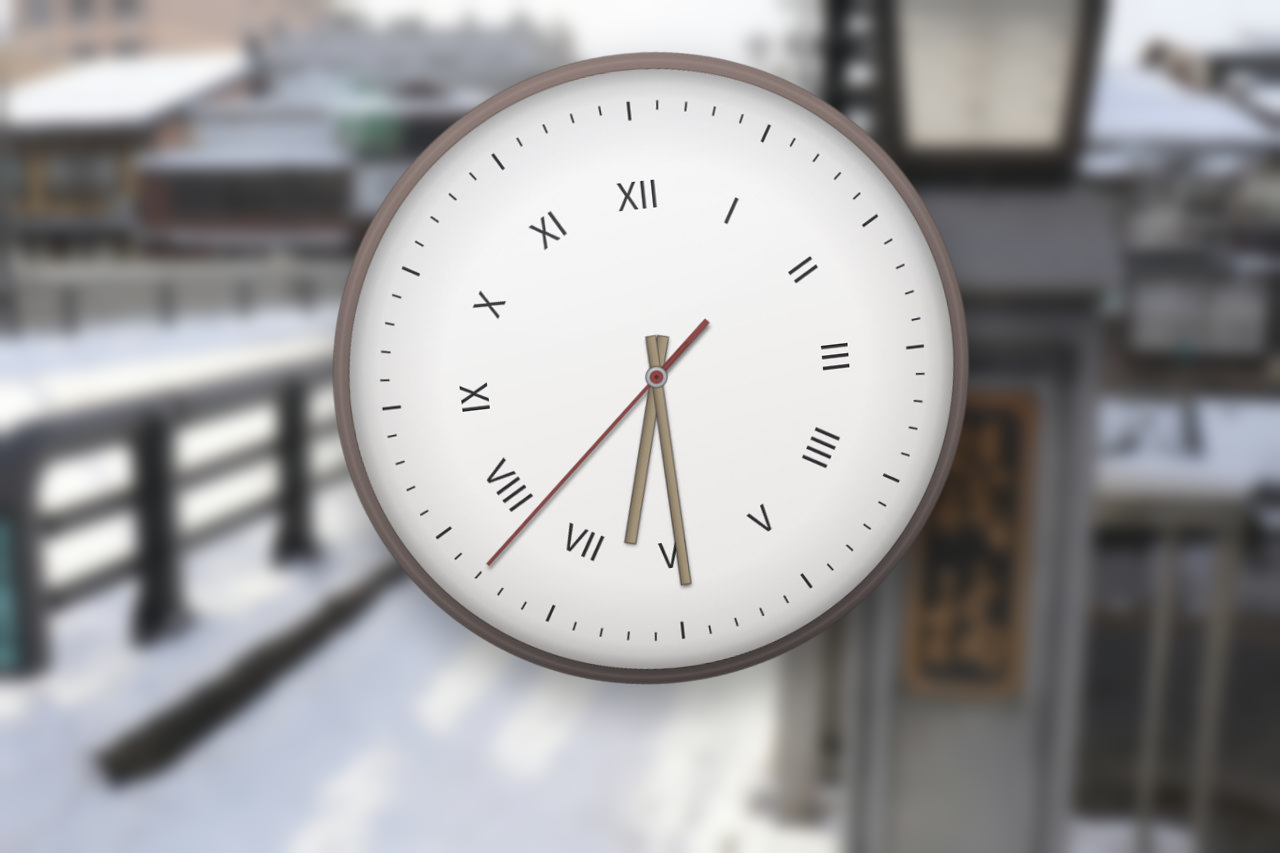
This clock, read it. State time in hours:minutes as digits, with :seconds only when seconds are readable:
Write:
6:29:38
